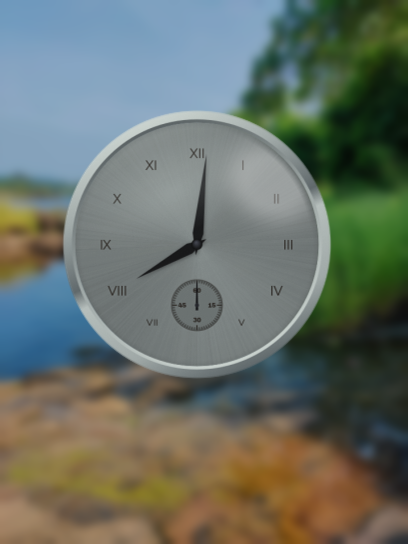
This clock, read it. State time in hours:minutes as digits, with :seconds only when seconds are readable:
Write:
8:01
